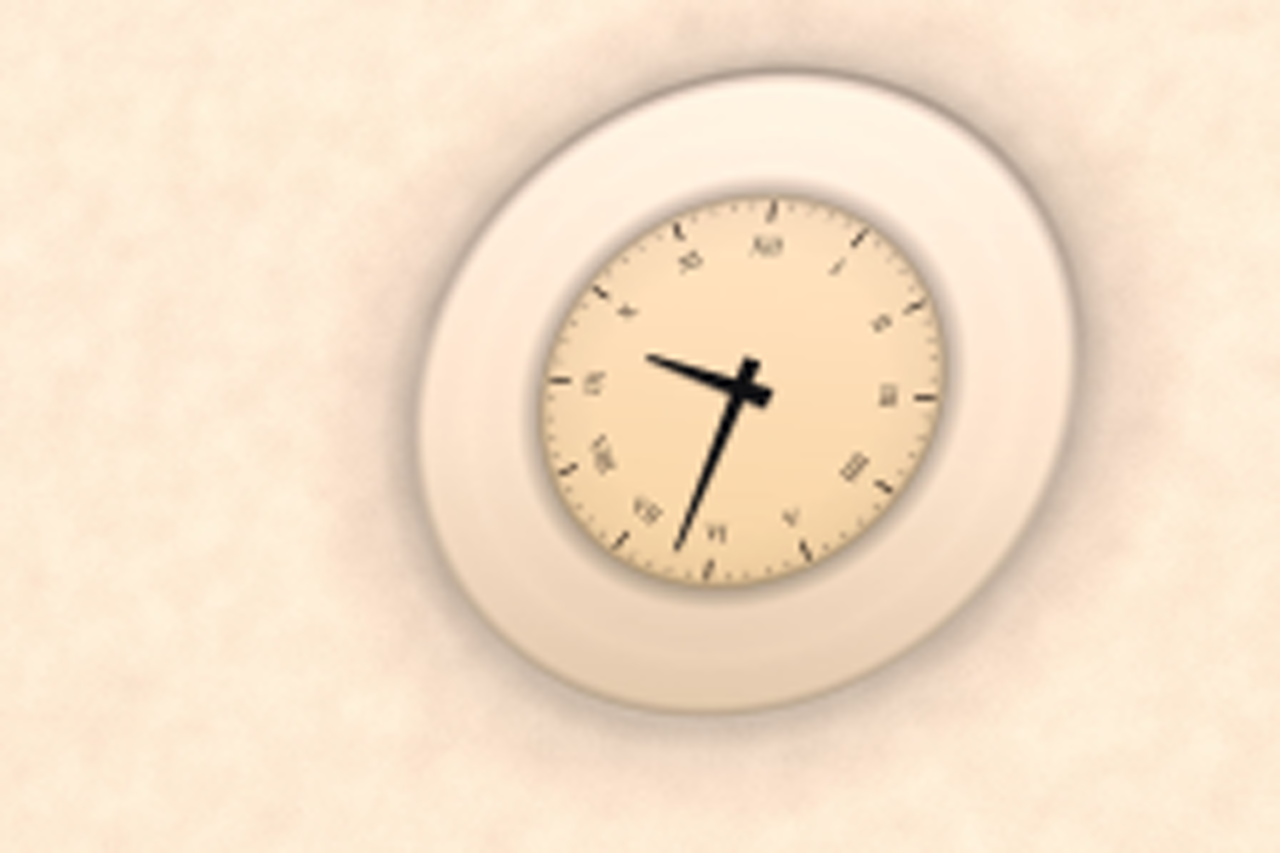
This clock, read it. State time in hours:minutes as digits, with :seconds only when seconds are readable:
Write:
9:32
